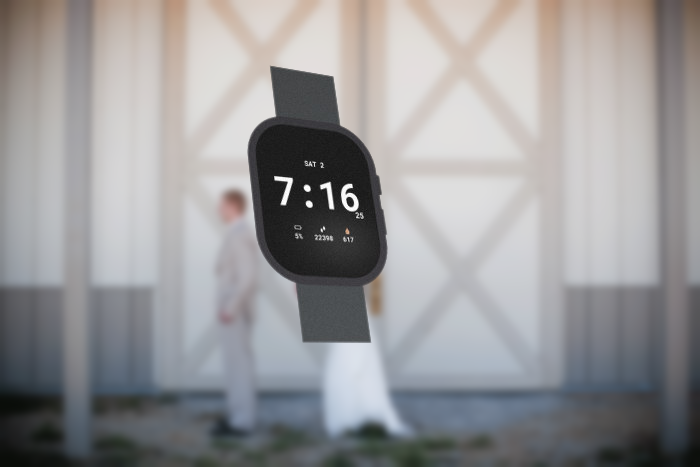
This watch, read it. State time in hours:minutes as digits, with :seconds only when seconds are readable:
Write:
7:16:25
